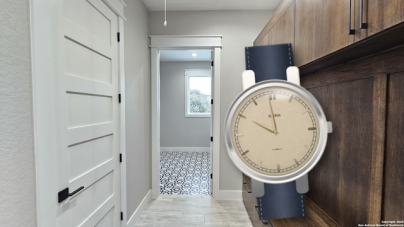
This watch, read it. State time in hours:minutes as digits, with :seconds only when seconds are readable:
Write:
9:59
